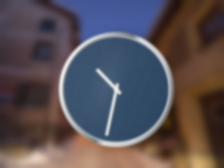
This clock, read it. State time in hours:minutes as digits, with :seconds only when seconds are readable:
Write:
10:32
